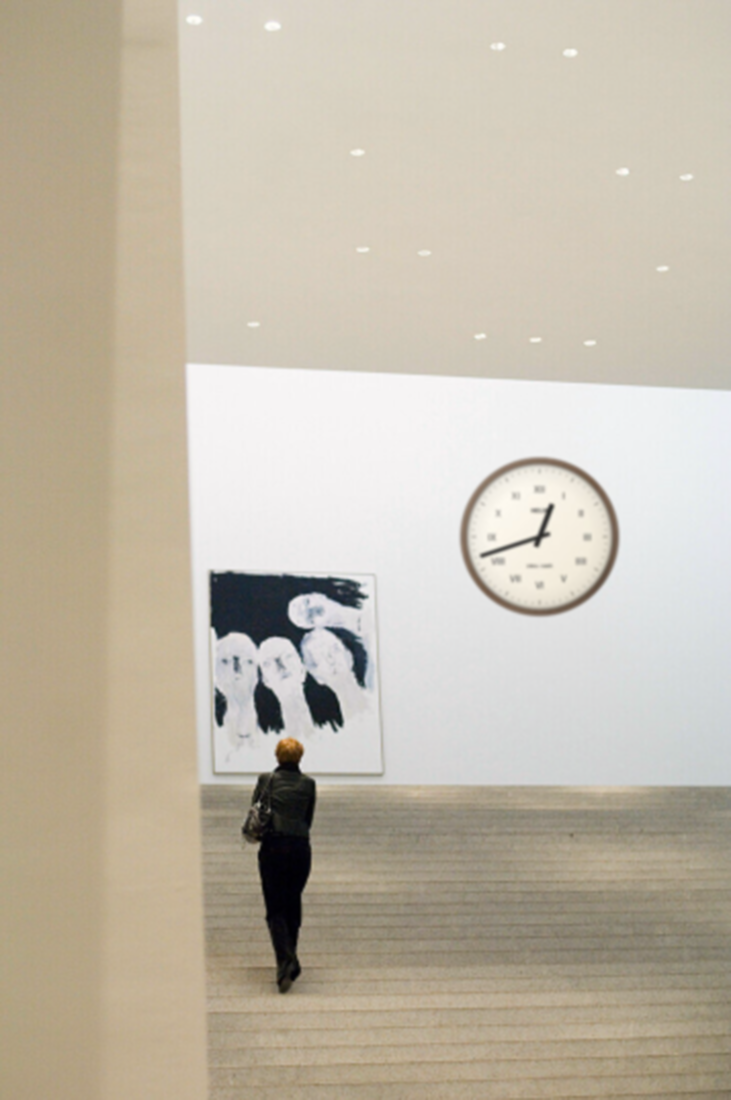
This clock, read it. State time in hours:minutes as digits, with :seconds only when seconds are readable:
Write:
12:42
